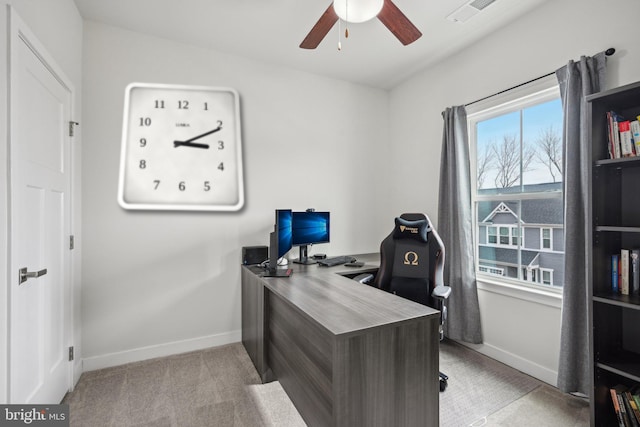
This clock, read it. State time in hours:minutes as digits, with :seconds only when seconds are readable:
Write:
3:11
